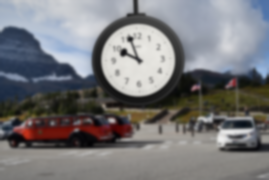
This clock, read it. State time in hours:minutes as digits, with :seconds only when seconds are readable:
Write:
9:57
